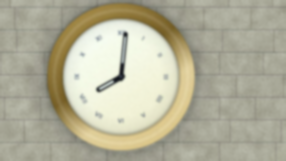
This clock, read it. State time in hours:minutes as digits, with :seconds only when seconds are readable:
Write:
8:01
